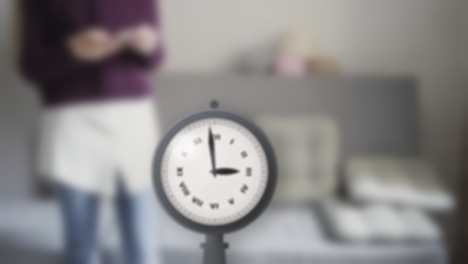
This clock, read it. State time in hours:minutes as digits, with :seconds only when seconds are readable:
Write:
2:59
